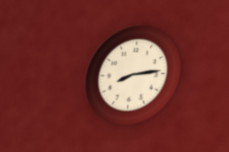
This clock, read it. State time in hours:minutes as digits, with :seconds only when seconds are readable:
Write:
8:14
